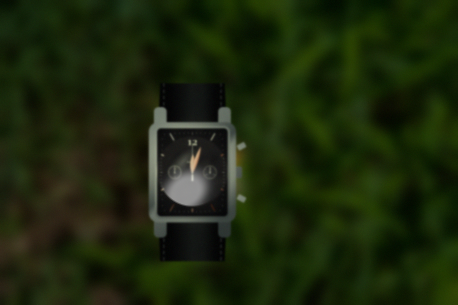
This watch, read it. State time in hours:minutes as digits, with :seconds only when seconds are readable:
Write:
12:03
